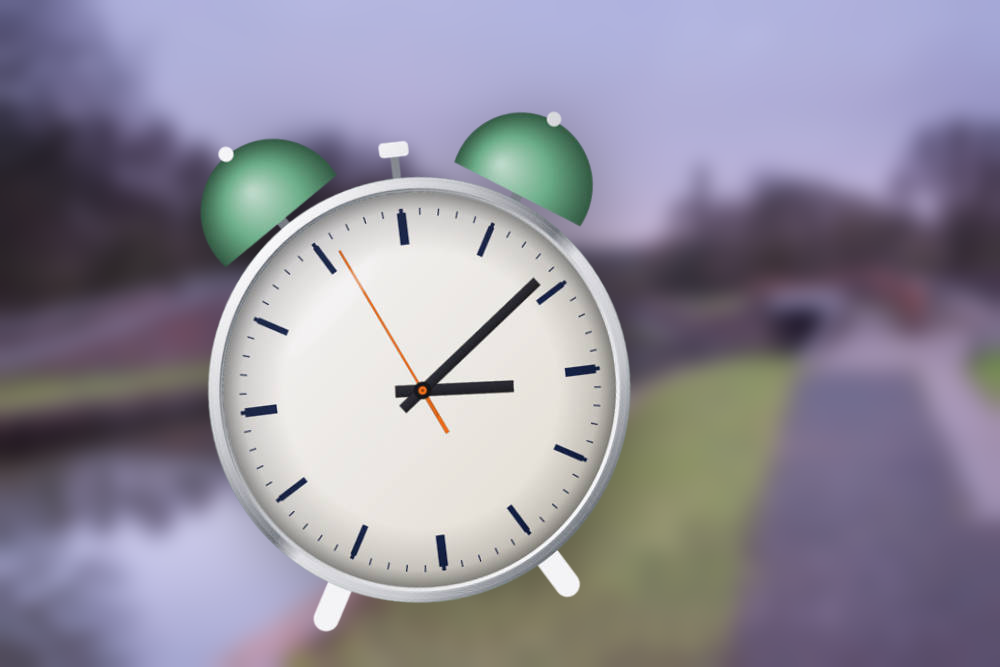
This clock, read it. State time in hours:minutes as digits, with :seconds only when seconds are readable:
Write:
3:08:56
